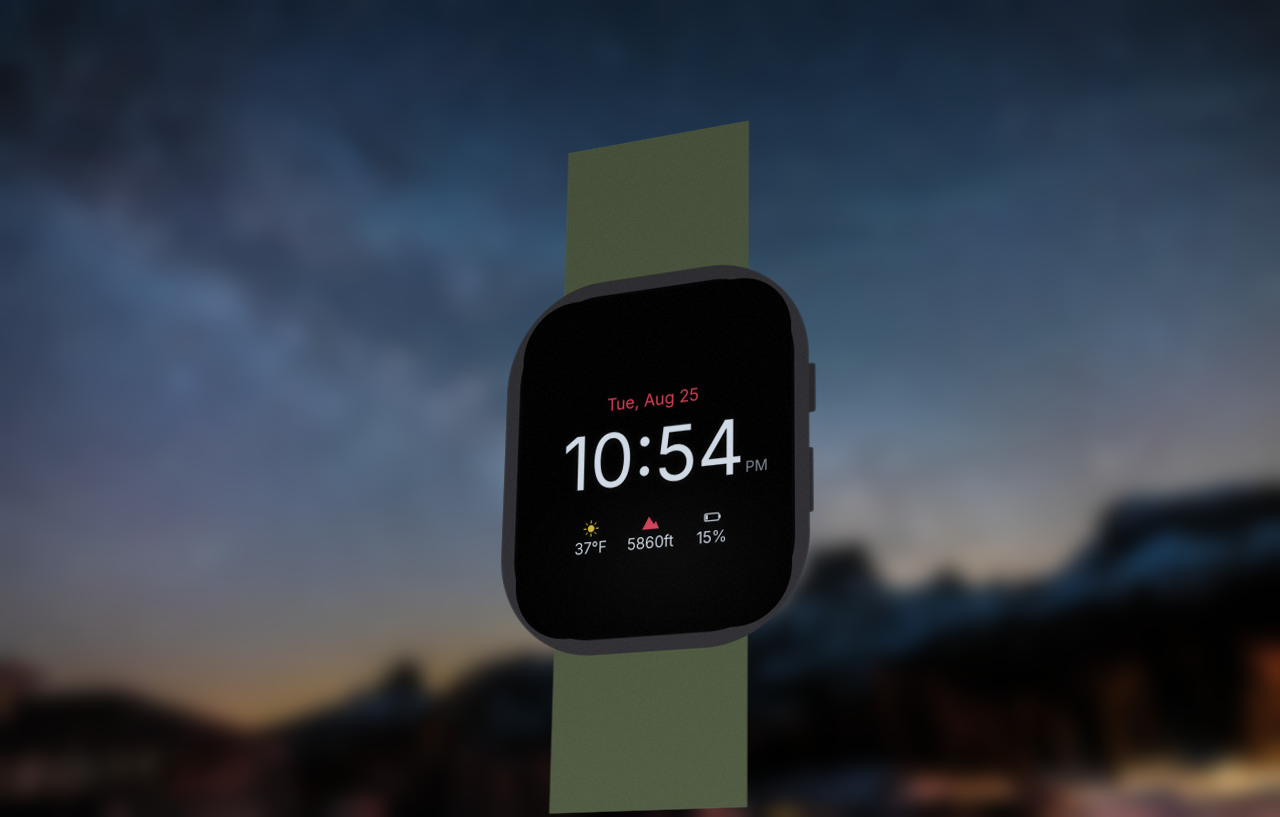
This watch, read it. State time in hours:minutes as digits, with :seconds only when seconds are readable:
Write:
10:54
